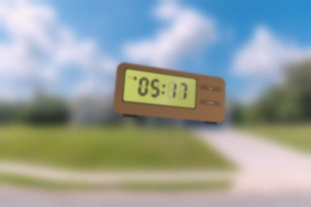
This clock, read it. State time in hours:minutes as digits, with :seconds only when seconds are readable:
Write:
5:17
